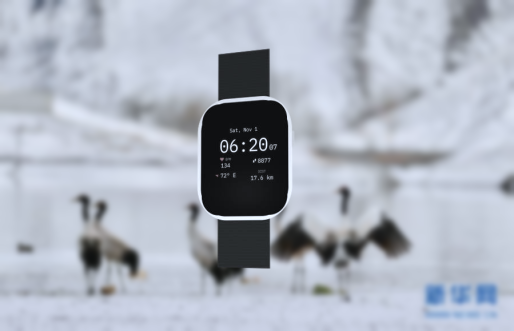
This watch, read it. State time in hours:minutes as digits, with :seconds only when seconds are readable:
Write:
6:20
